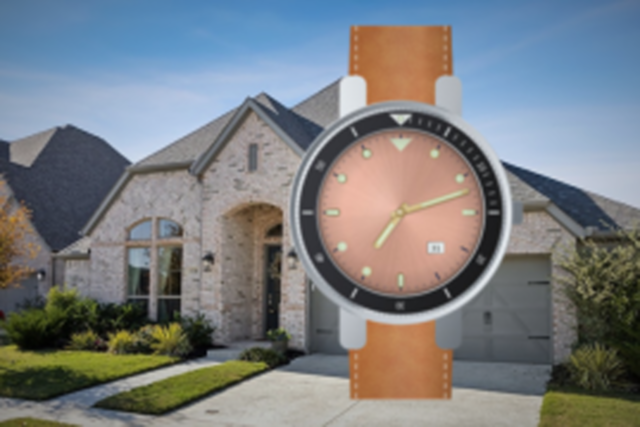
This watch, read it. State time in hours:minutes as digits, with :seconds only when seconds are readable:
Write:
7:12
